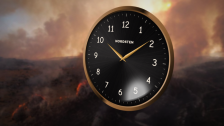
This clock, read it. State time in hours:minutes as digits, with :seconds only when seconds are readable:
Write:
10:09
